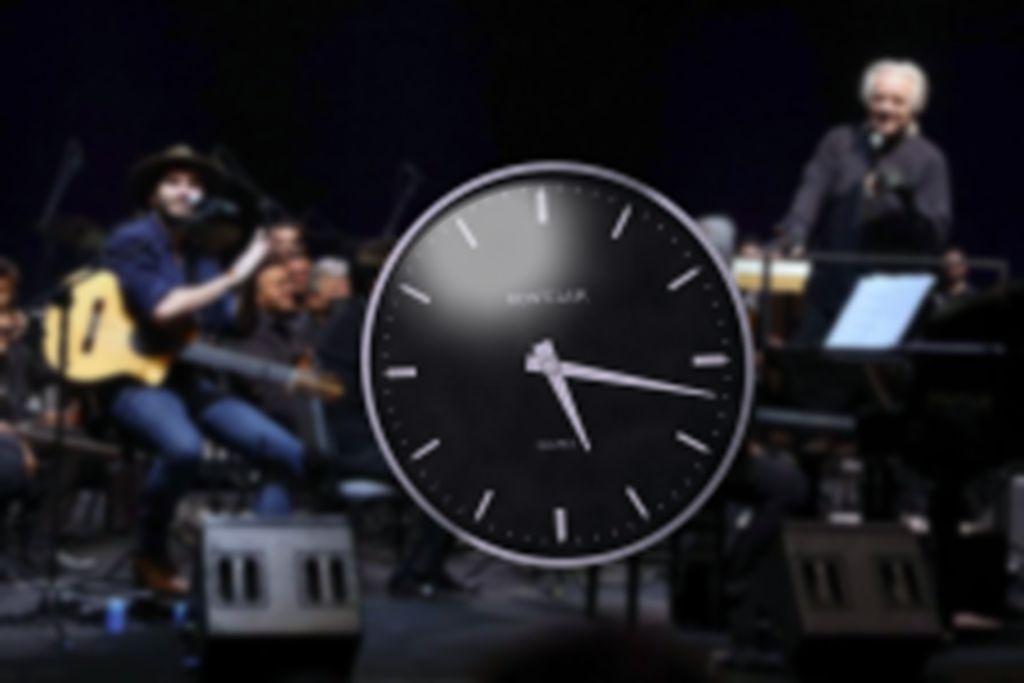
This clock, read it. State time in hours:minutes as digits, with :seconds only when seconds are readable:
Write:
5:17
